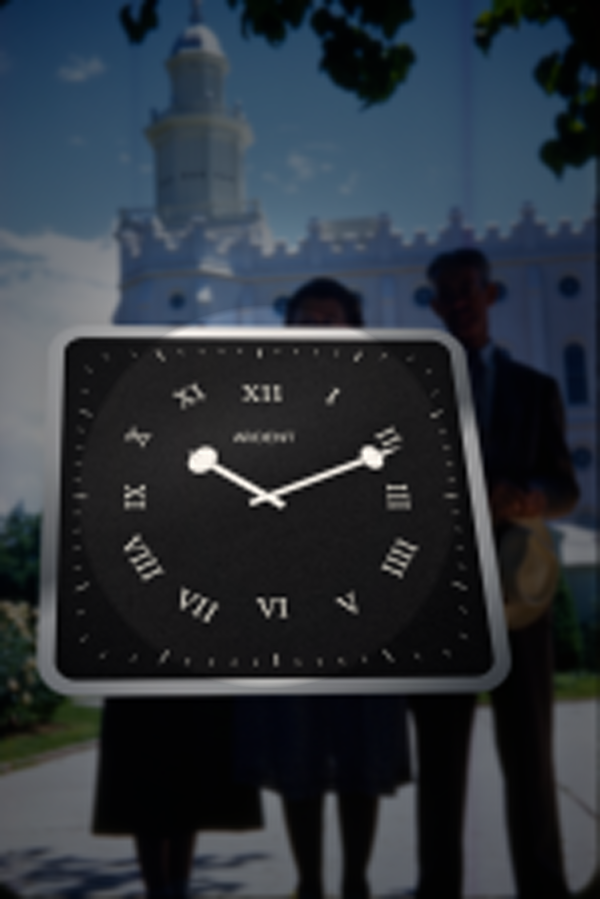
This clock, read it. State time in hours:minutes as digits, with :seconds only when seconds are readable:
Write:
10:11
